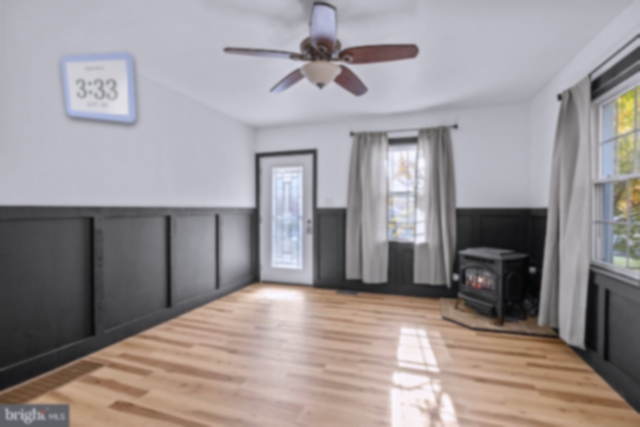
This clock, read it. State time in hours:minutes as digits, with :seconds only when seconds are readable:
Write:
3:33
